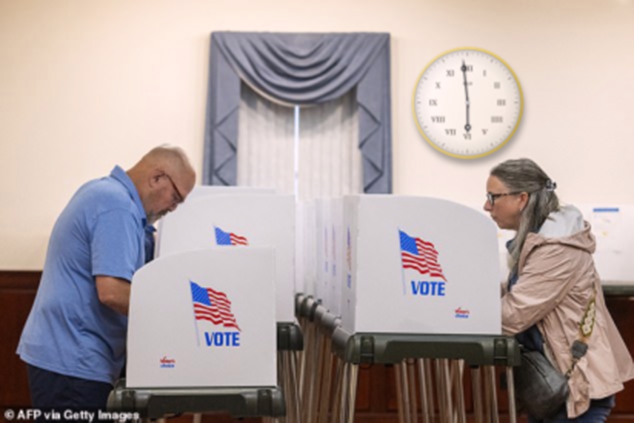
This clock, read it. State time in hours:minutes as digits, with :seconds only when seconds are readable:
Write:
5:59
